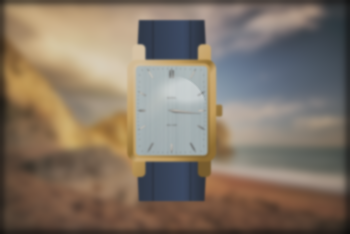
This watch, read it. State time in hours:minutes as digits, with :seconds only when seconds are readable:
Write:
3:16
